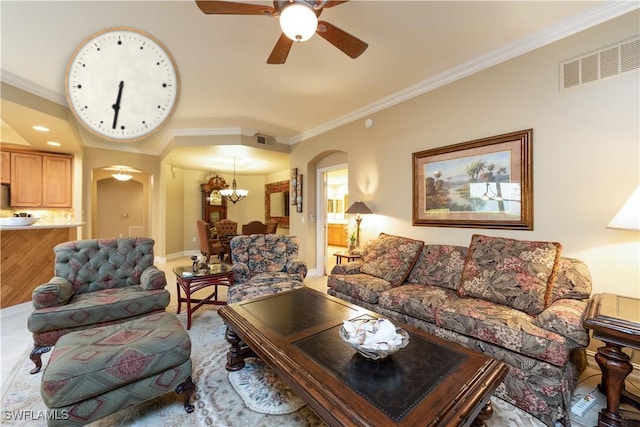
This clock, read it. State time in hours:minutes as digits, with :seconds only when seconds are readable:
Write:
6:32
